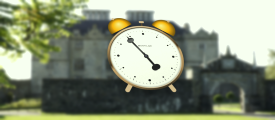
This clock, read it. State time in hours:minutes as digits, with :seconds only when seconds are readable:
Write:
4:54
